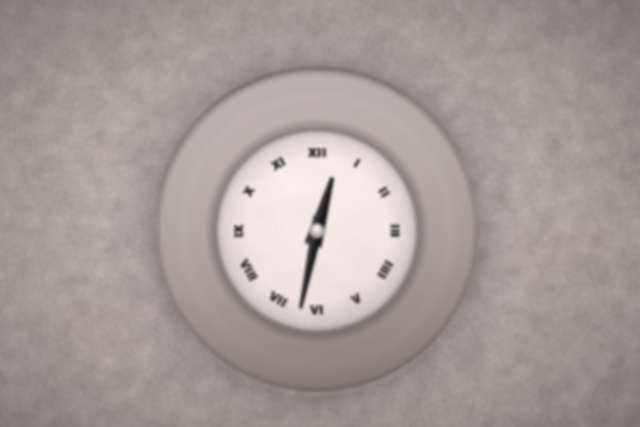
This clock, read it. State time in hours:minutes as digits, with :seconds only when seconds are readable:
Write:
12:32
